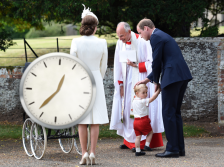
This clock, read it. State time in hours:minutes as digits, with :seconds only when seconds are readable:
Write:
12:37
